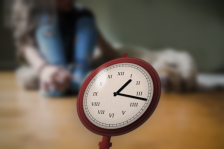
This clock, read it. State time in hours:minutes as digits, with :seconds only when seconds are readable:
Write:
1:17
